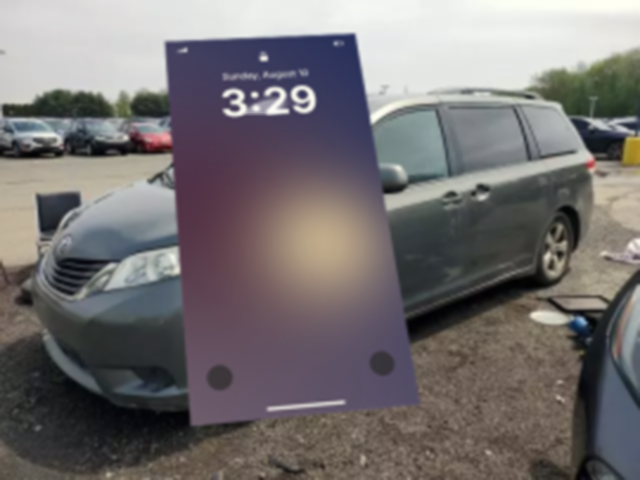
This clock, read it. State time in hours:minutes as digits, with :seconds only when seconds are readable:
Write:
3:29
